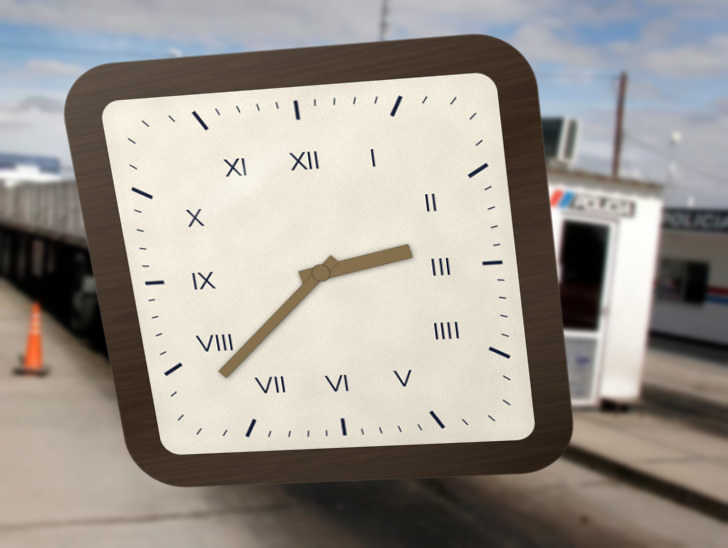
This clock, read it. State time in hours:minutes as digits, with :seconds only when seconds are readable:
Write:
2:38
